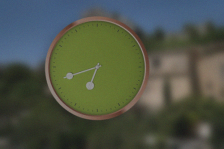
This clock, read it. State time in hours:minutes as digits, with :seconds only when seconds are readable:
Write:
6:42
